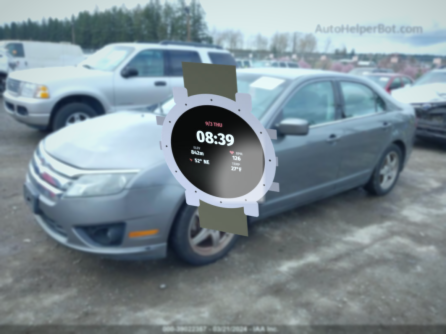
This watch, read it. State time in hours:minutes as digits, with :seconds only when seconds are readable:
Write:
8:39
